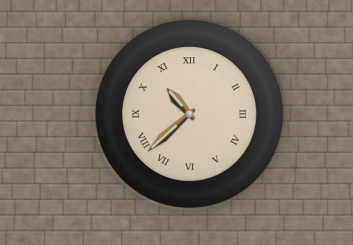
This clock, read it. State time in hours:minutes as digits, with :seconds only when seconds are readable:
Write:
10:38
